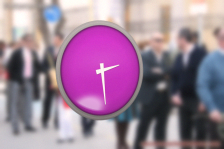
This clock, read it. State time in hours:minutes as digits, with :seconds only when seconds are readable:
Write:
2:29
